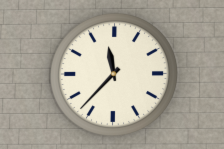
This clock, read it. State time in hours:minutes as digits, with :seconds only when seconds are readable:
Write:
11:37
